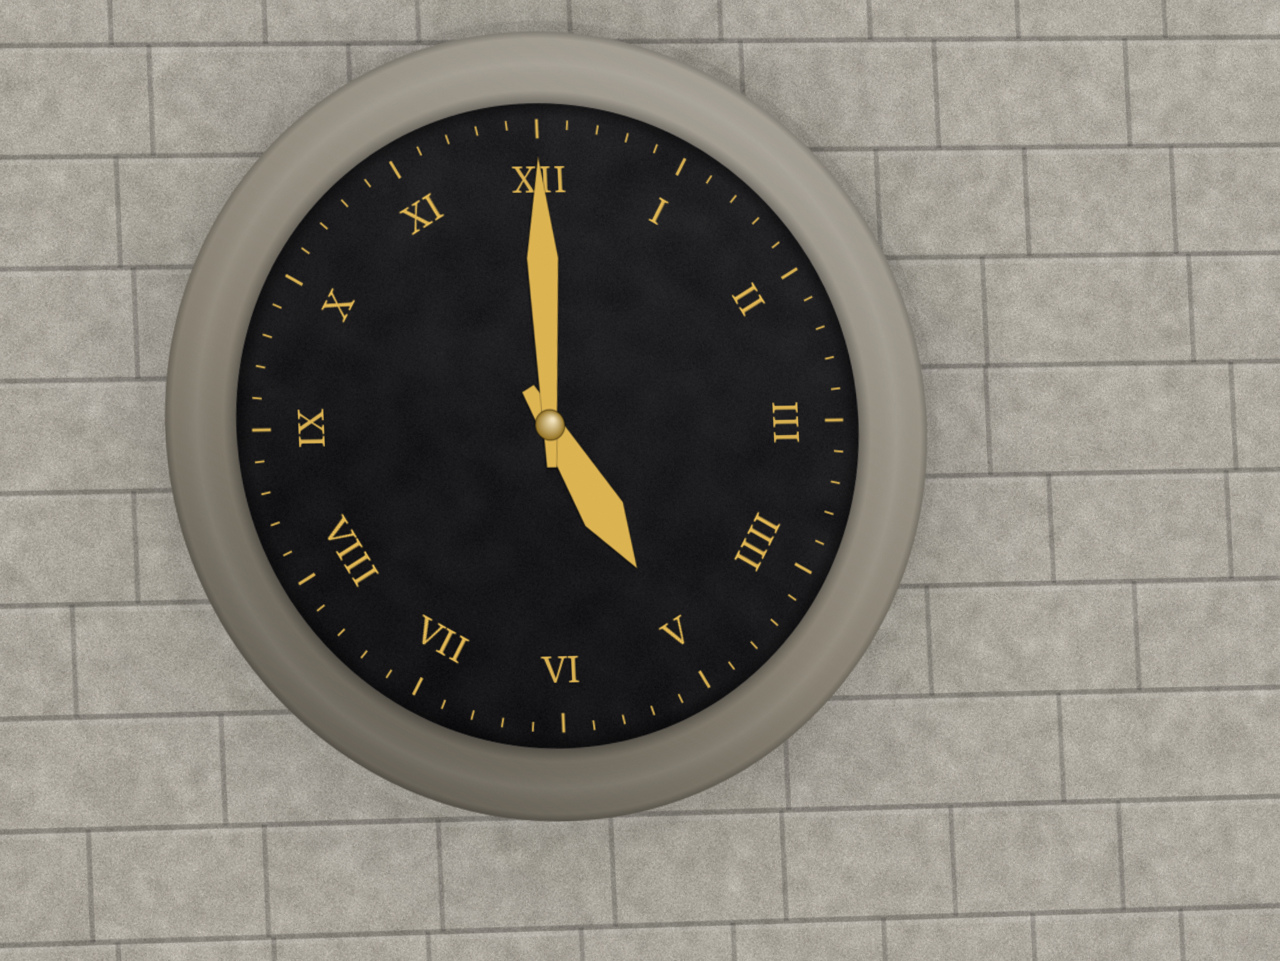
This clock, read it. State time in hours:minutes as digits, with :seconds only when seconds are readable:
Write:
5:00
